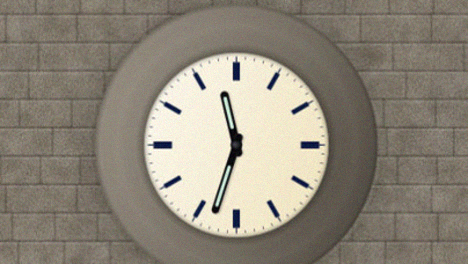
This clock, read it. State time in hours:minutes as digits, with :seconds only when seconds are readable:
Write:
11:33
